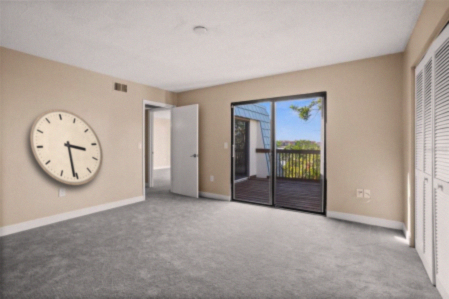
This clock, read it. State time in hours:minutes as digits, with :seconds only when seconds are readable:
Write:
3:31
